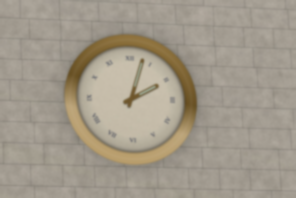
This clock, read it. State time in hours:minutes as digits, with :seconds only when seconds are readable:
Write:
2:03
